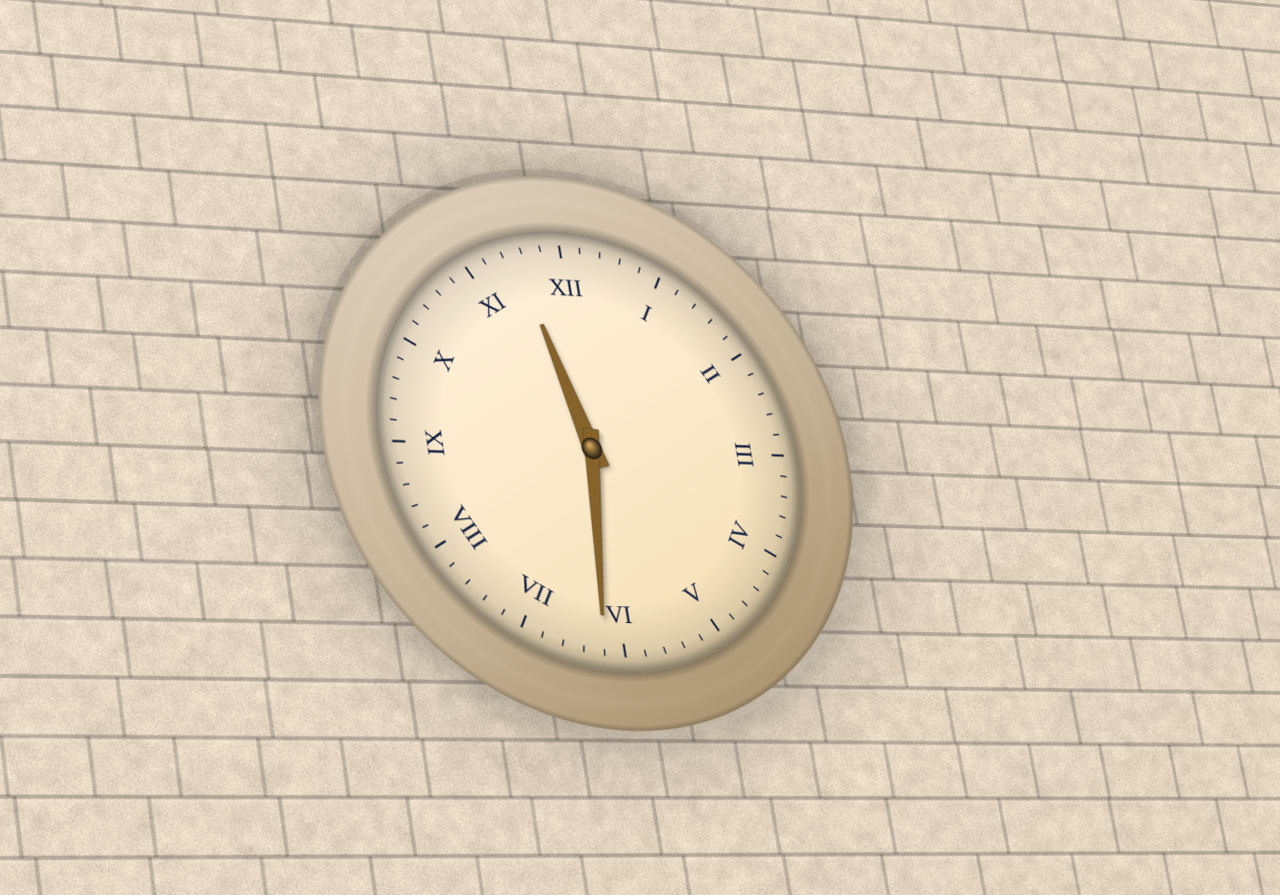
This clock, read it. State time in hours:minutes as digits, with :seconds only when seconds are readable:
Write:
11:31
